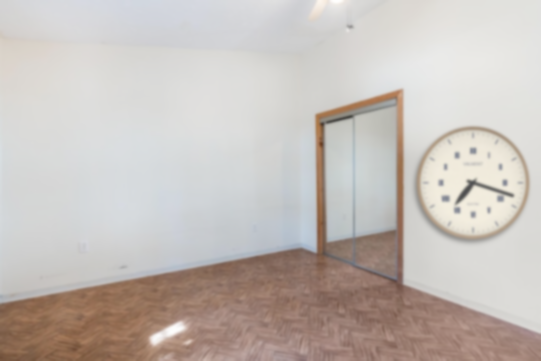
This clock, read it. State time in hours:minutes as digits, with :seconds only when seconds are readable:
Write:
7:18
